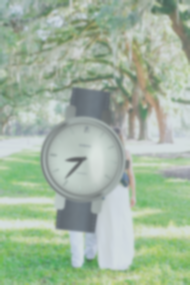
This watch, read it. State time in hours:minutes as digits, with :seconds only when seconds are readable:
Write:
8:36
